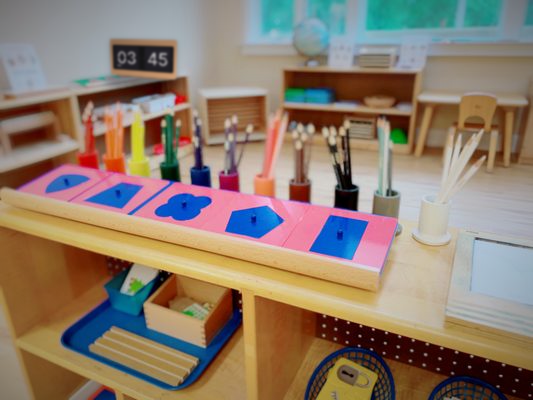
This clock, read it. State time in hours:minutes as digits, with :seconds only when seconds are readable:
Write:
3:45
